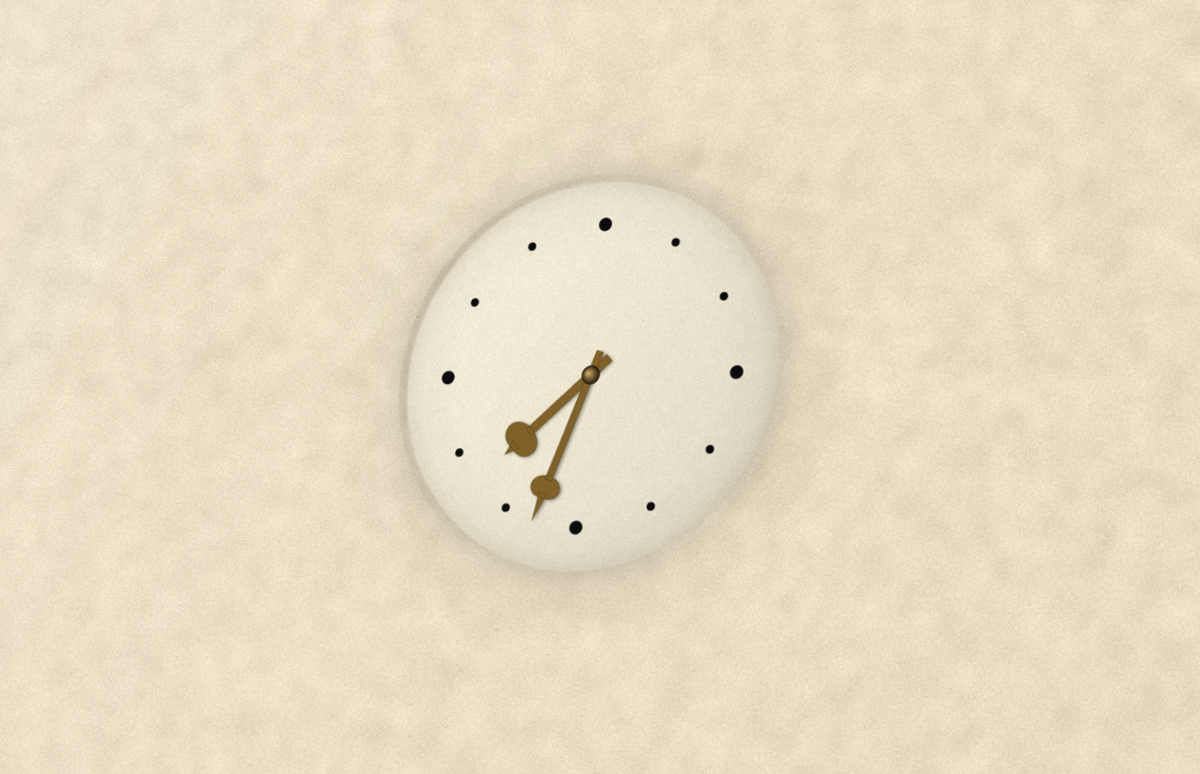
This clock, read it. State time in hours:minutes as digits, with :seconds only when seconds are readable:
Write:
7:33
